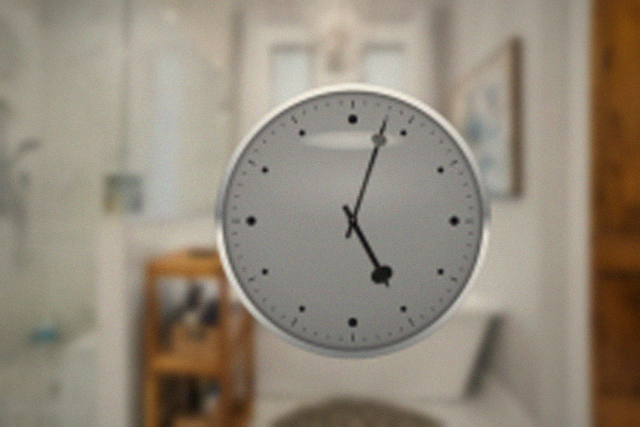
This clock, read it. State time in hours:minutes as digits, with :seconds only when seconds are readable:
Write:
5:03
